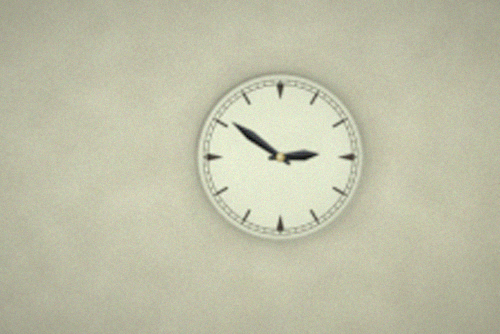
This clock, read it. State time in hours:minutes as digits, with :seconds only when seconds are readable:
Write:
2:51
